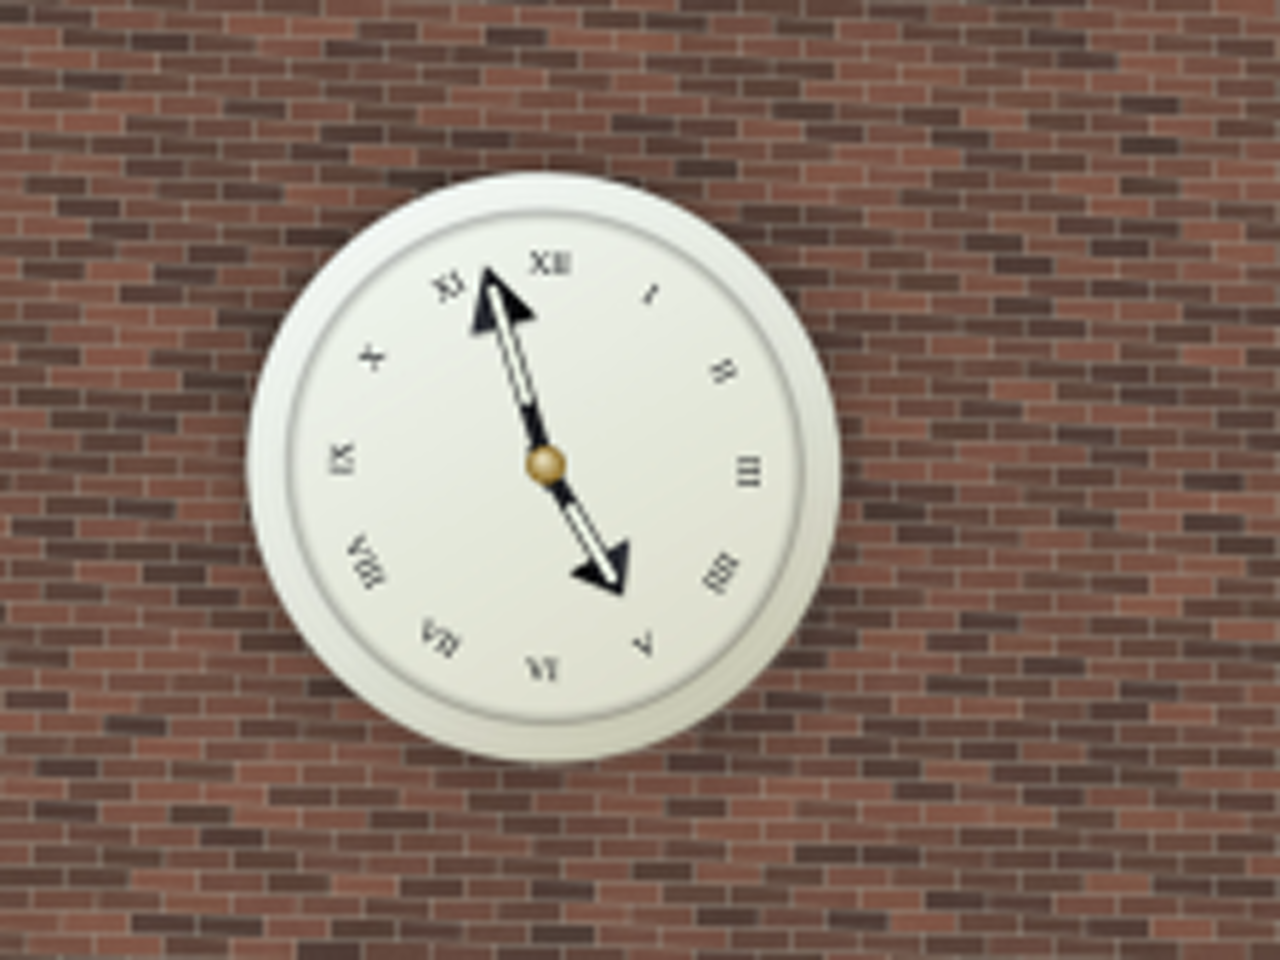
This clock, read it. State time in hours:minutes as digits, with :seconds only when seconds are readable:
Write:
4:57
